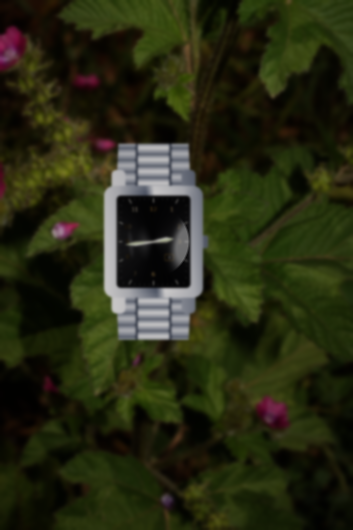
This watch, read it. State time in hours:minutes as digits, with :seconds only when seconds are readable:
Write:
2:44
